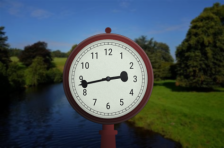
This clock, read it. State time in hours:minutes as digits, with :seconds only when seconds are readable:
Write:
2:43
